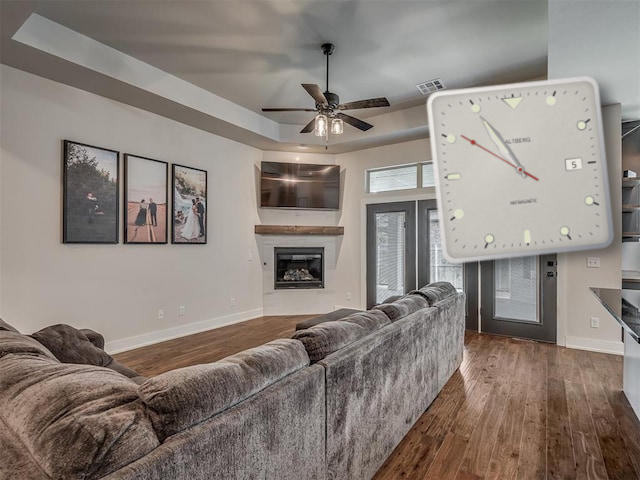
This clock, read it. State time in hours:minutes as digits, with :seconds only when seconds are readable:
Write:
10:54:51
